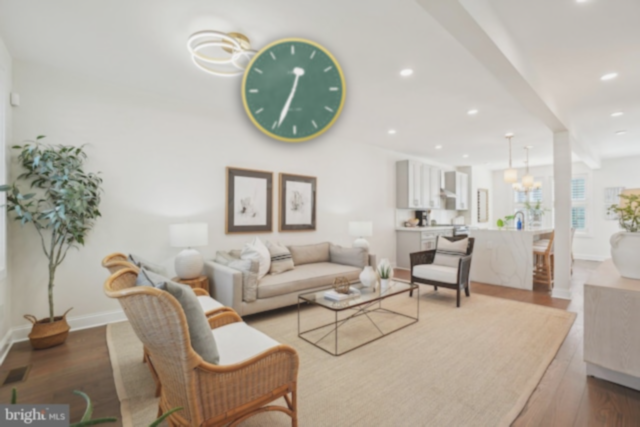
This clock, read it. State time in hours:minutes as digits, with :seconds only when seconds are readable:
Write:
12:34
